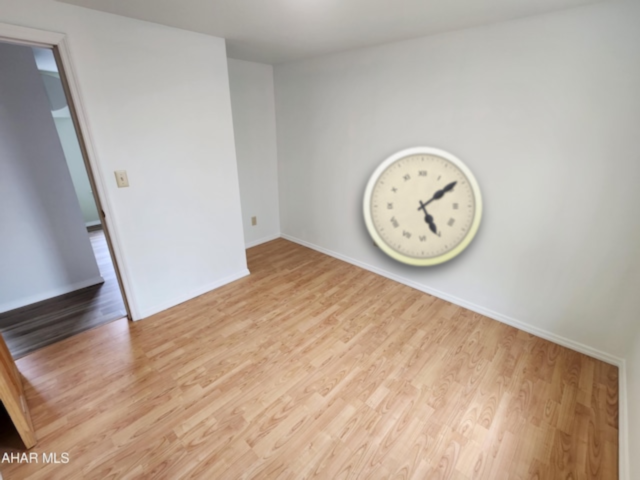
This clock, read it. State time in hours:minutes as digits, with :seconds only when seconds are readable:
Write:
5:09
